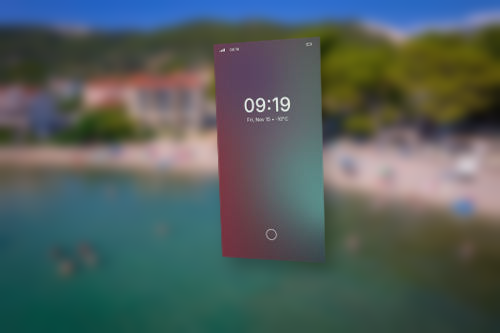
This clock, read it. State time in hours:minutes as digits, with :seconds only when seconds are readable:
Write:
9:19
